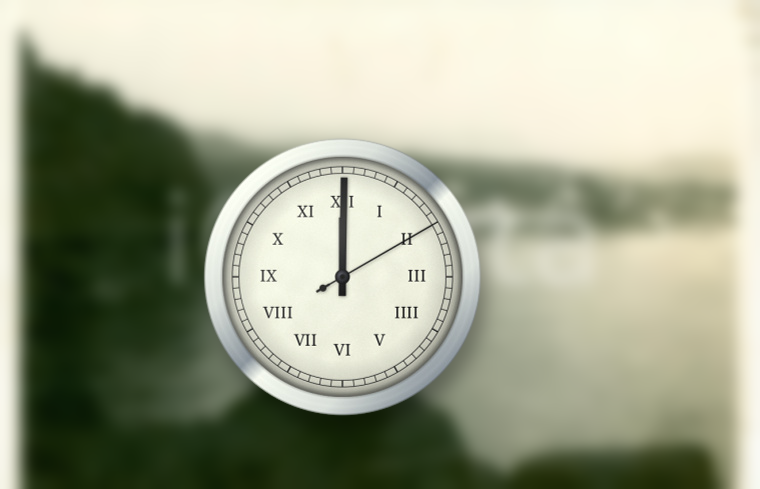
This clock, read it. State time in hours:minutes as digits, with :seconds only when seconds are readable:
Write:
12:00:10
